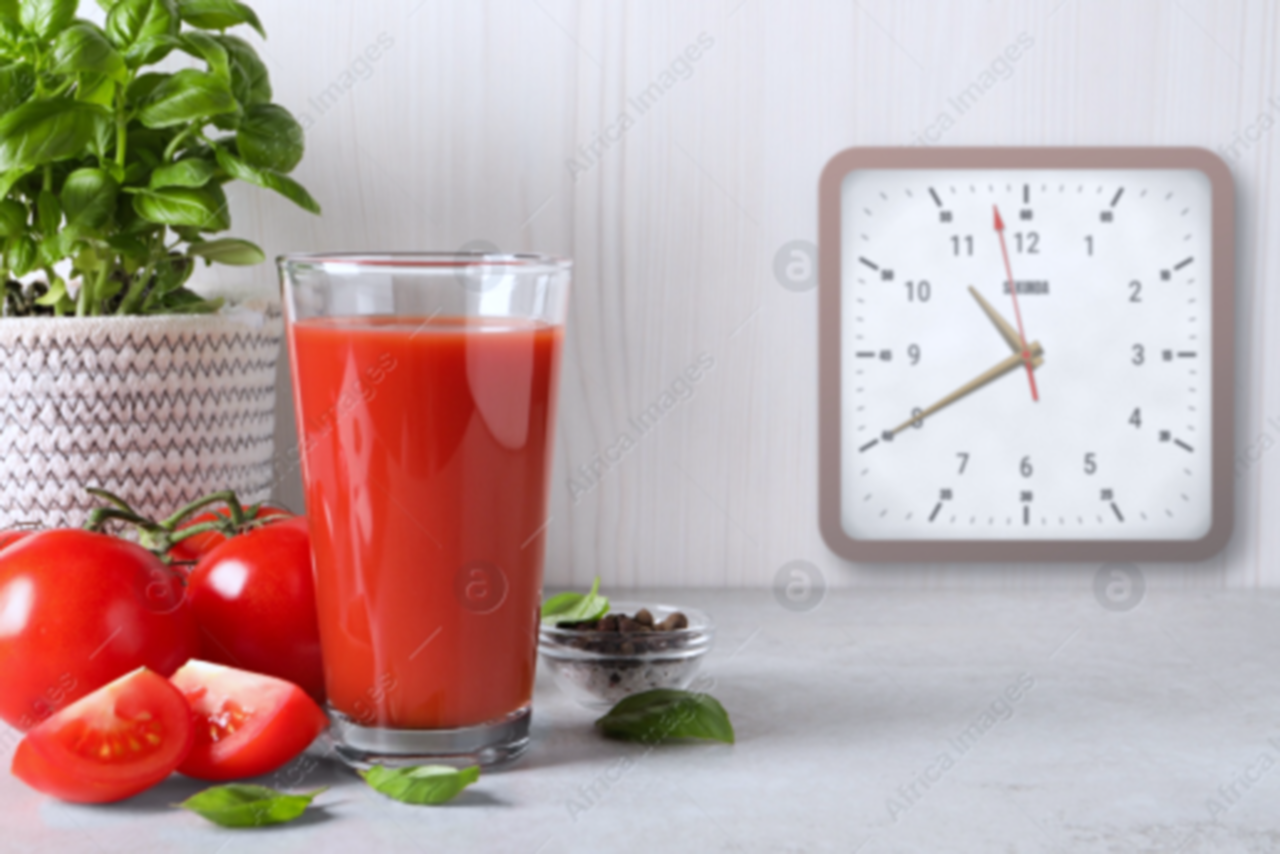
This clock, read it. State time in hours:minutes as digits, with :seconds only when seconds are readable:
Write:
10:39:58
